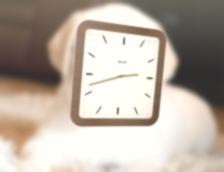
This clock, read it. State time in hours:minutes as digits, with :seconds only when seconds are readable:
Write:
2:42
